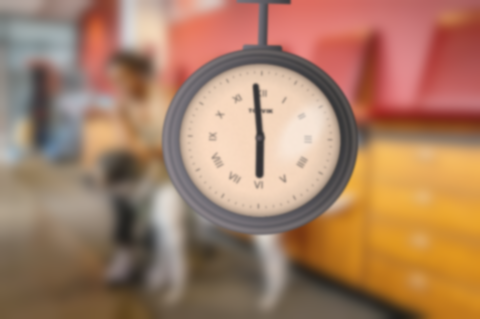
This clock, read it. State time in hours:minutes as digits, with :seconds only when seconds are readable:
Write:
5:59
